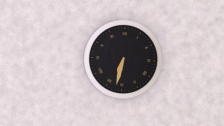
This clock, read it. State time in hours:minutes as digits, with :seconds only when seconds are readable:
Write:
6:32
